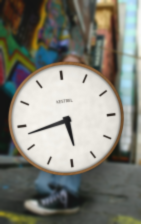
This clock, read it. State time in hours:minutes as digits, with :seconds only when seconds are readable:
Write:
5:43
